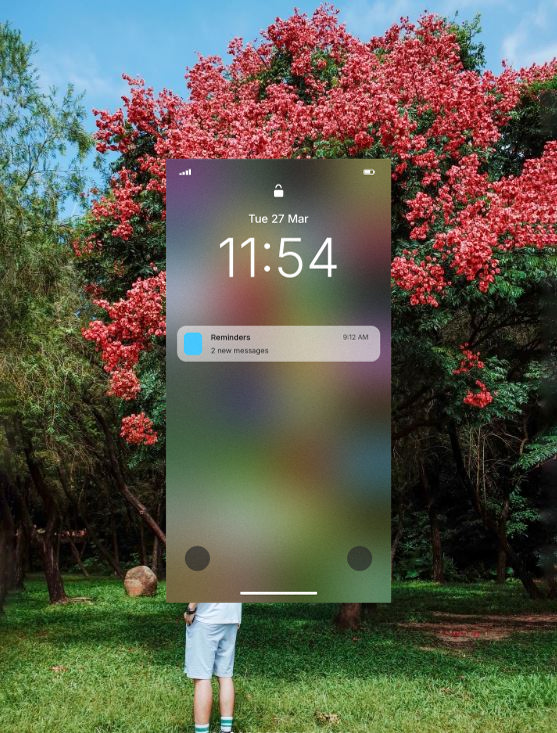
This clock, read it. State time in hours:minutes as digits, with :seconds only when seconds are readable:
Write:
11:54
